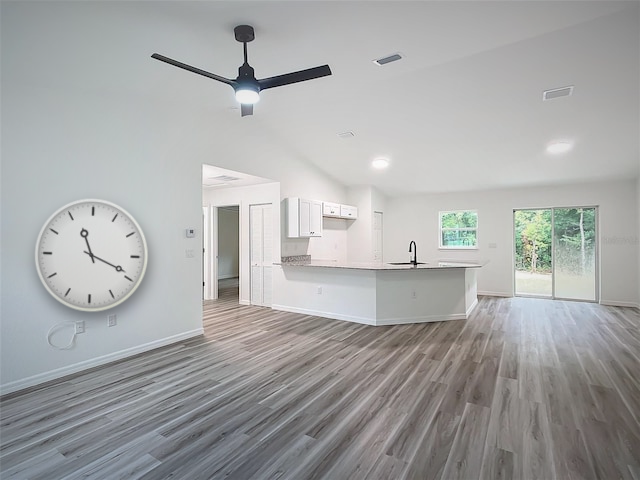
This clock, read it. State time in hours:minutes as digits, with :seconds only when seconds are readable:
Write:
11:19
